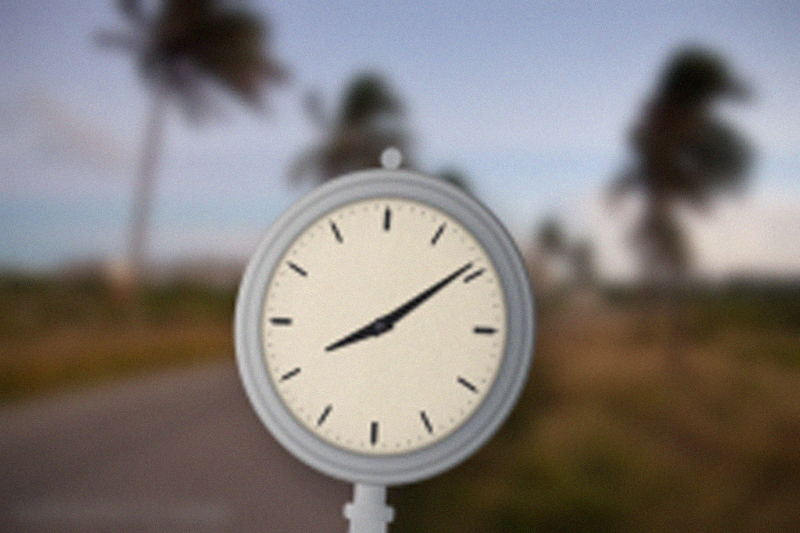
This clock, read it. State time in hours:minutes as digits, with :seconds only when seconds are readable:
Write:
8:09
